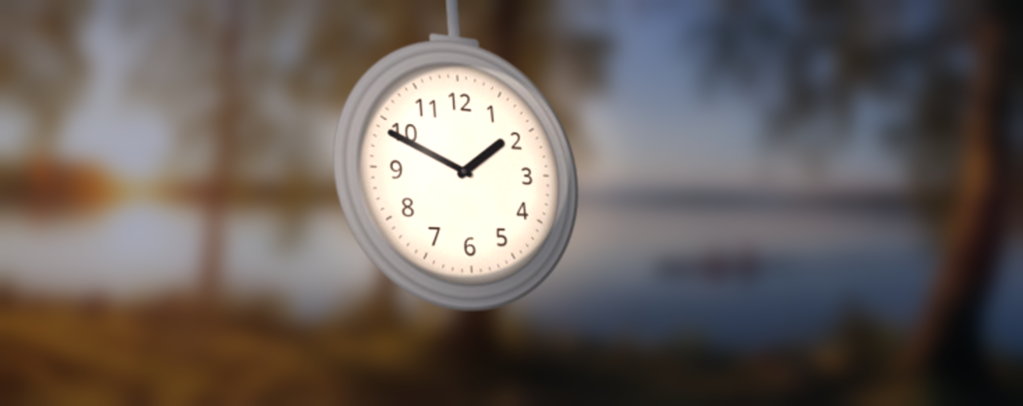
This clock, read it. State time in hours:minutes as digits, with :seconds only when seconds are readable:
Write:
1:49
